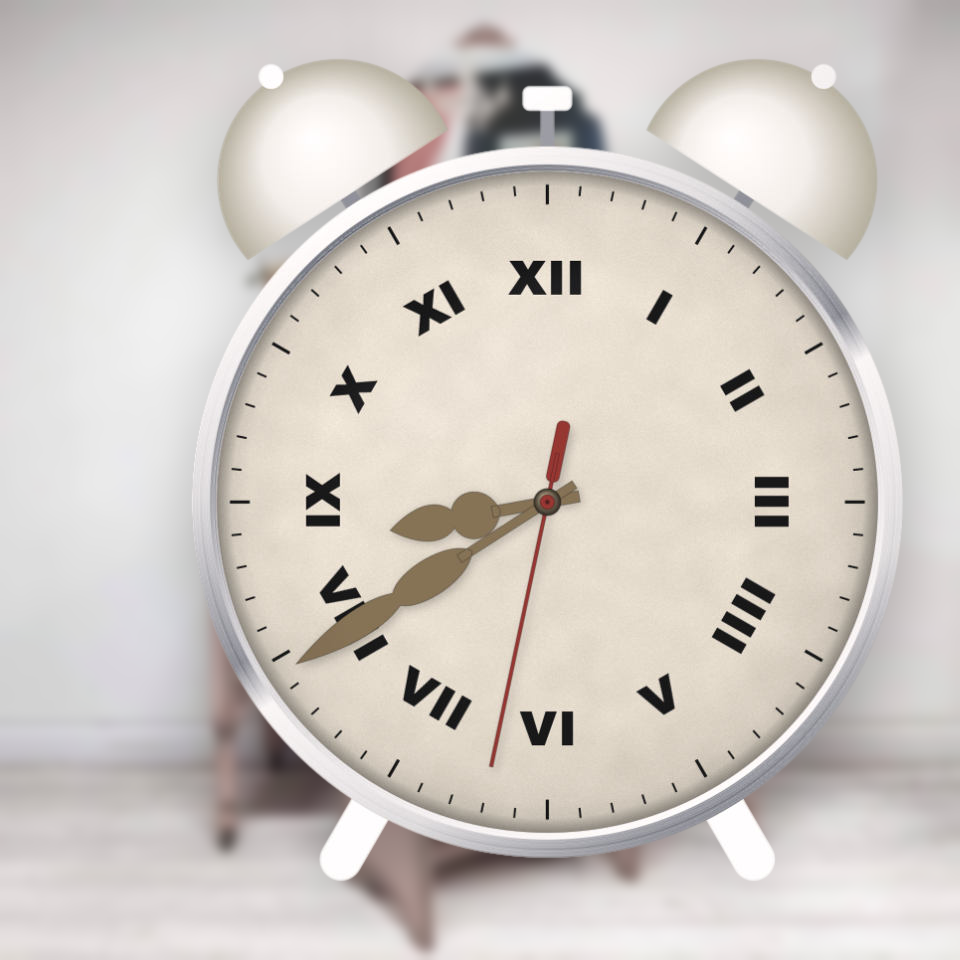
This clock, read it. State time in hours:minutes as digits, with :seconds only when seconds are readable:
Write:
8:39:32
